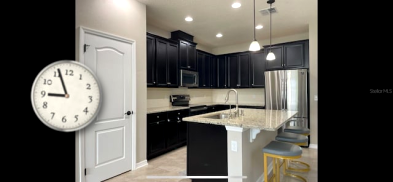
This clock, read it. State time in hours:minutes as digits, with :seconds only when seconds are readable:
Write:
8:56
